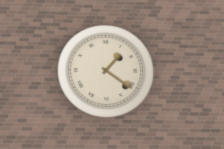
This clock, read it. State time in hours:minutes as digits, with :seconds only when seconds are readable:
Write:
1:21
